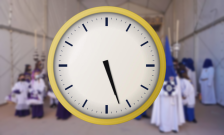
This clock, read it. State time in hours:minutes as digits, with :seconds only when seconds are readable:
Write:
5:27
